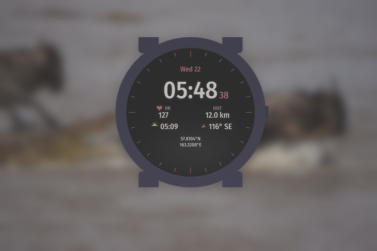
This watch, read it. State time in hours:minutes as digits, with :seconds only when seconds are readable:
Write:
5:48:38
